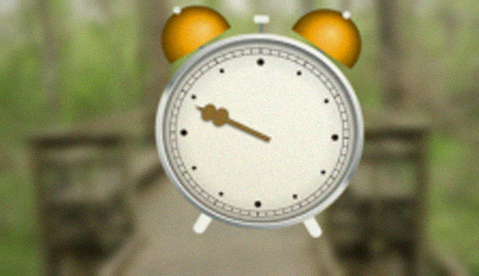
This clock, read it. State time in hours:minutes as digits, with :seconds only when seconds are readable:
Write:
9:49
